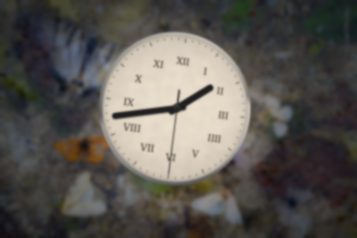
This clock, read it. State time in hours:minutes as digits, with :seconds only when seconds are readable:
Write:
1:42:30
